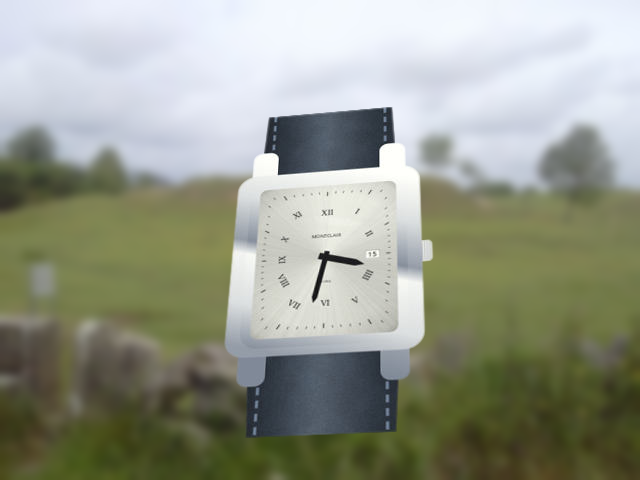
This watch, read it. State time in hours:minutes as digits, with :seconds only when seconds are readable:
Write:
3:32
